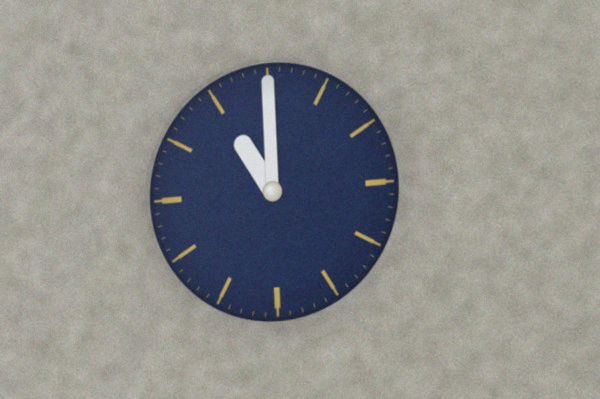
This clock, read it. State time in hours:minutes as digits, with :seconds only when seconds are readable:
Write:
11:00
